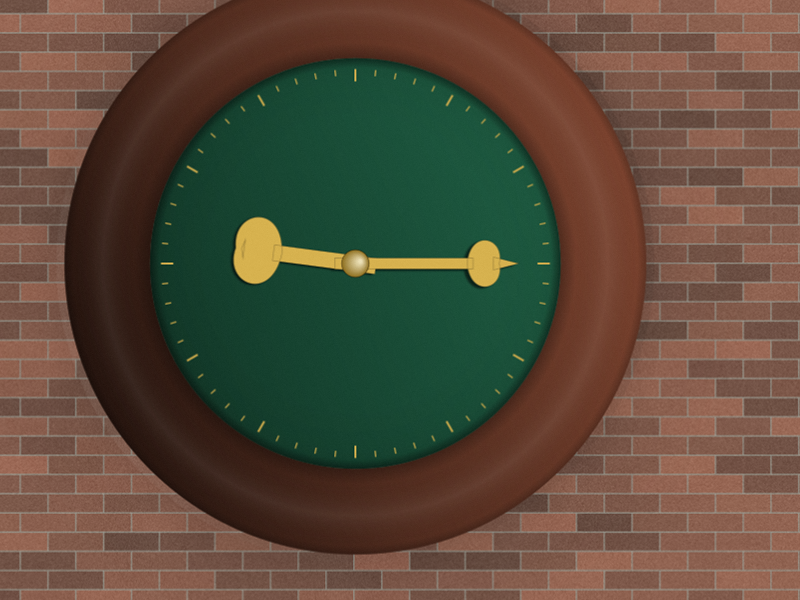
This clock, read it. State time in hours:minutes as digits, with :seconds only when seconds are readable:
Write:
9:15
